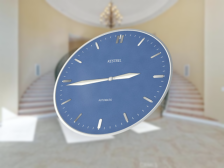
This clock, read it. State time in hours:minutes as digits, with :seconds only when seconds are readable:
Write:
2:44
